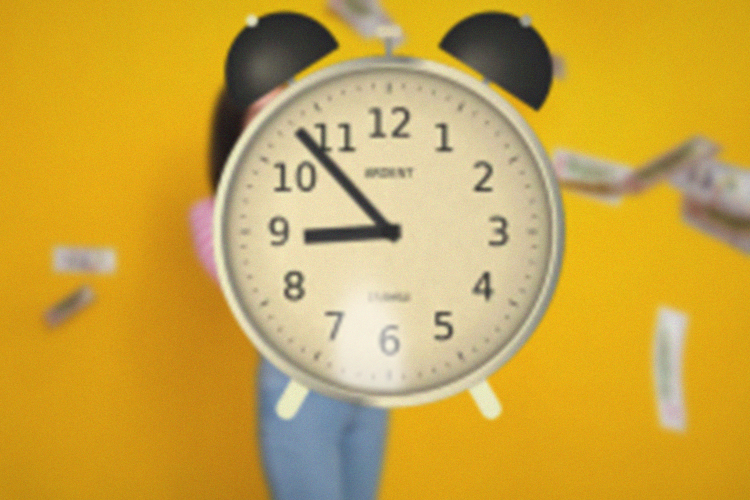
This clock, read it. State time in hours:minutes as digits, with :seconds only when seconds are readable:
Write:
8:53
